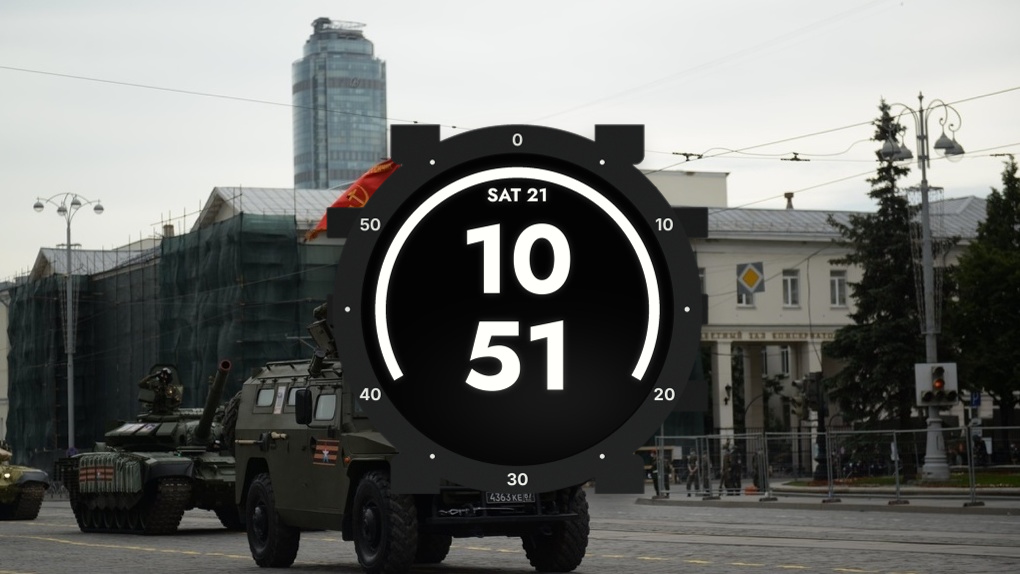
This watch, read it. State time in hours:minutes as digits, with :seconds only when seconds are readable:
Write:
10:51
